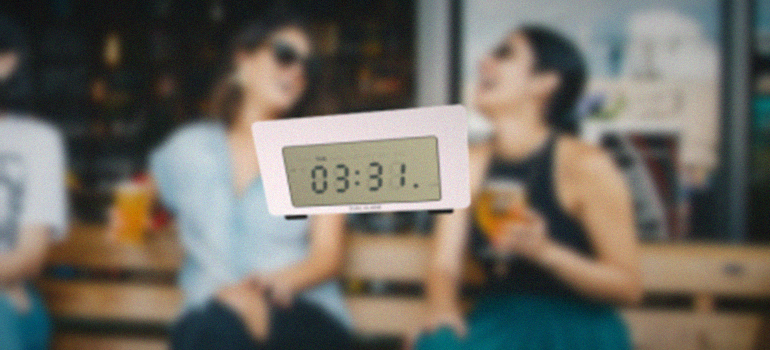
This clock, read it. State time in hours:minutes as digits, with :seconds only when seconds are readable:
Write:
3:31
